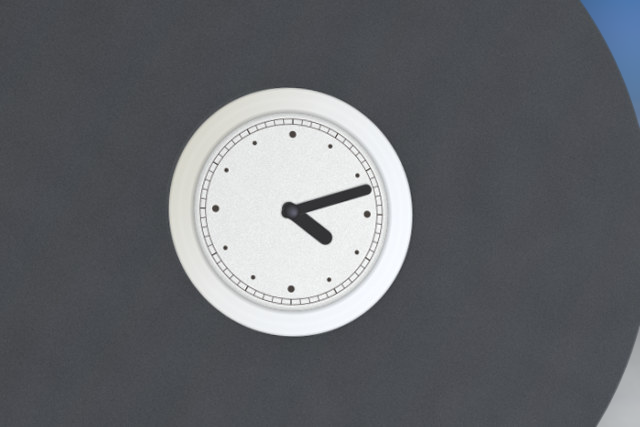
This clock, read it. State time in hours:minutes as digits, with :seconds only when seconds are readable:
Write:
4:12
